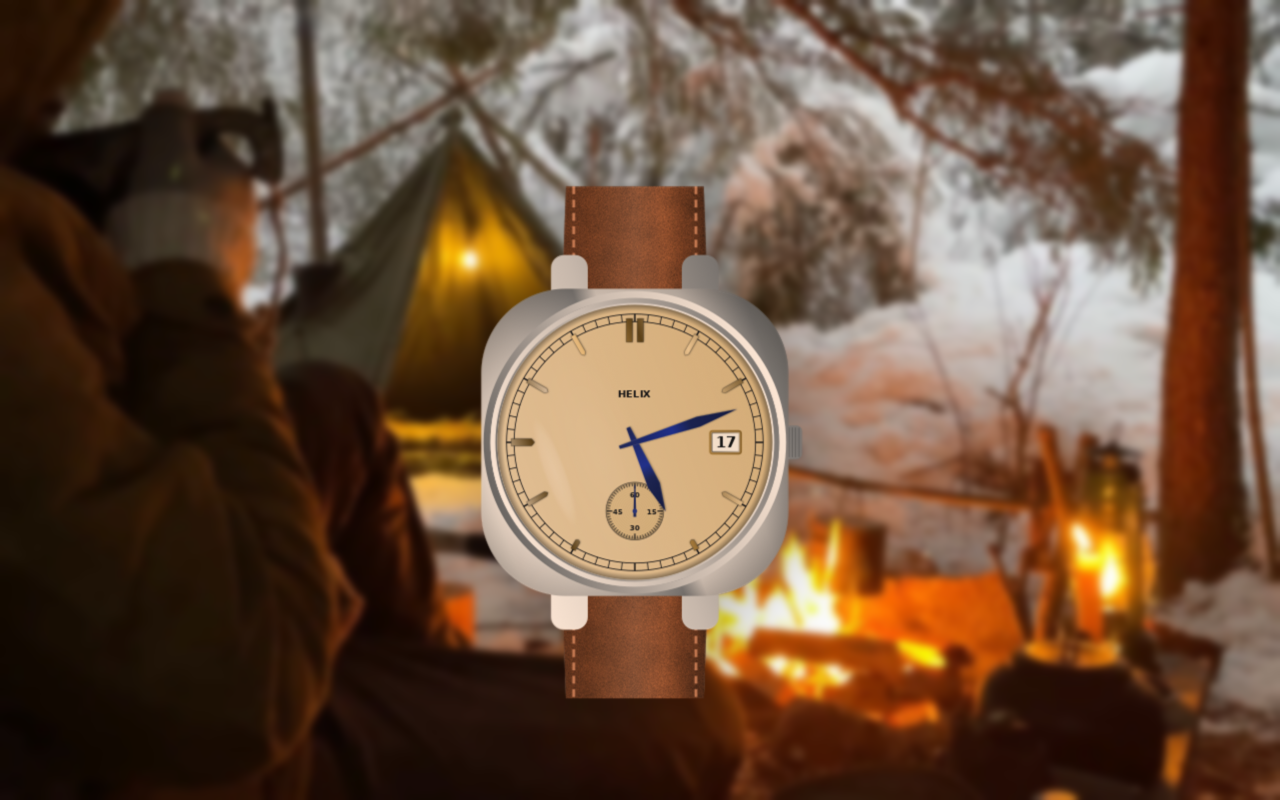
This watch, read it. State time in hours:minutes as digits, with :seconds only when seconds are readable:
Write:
5:12
